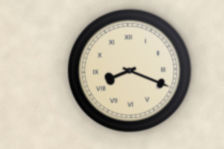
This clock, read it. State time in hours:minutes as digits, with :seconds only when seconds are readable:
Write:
8:19
